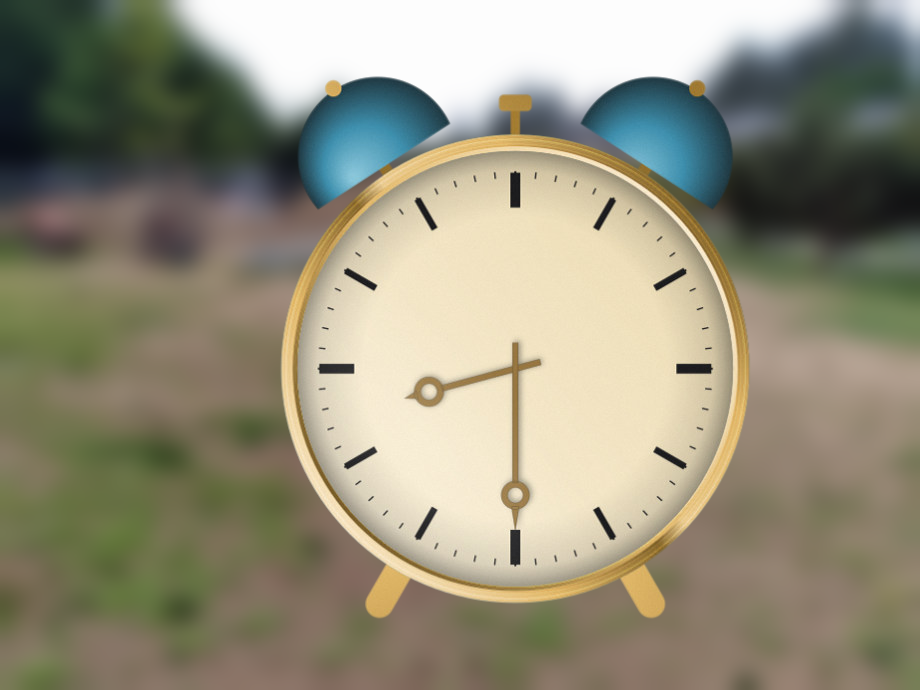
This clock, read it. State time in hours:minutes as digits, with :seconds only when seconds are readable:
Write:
8:30
